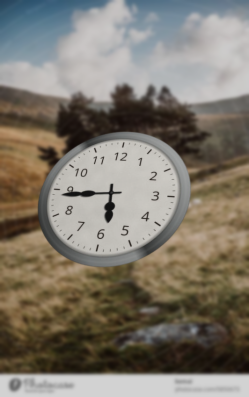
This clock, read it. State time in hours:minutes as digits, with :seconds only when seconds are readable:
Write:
5:44
